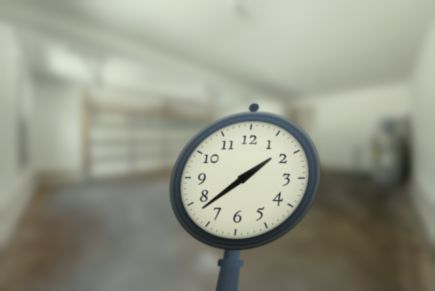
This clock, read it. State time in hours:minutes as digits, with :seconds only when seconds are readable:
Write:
1:38
